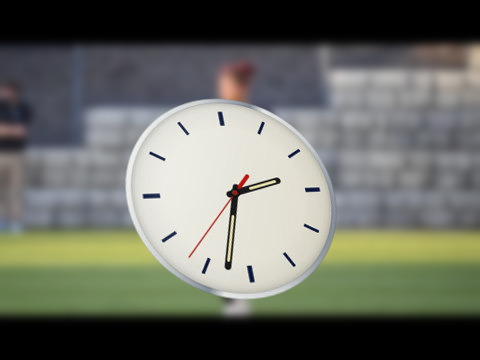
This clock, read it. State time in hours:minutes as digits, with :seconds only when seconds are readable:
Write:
2:32:37
